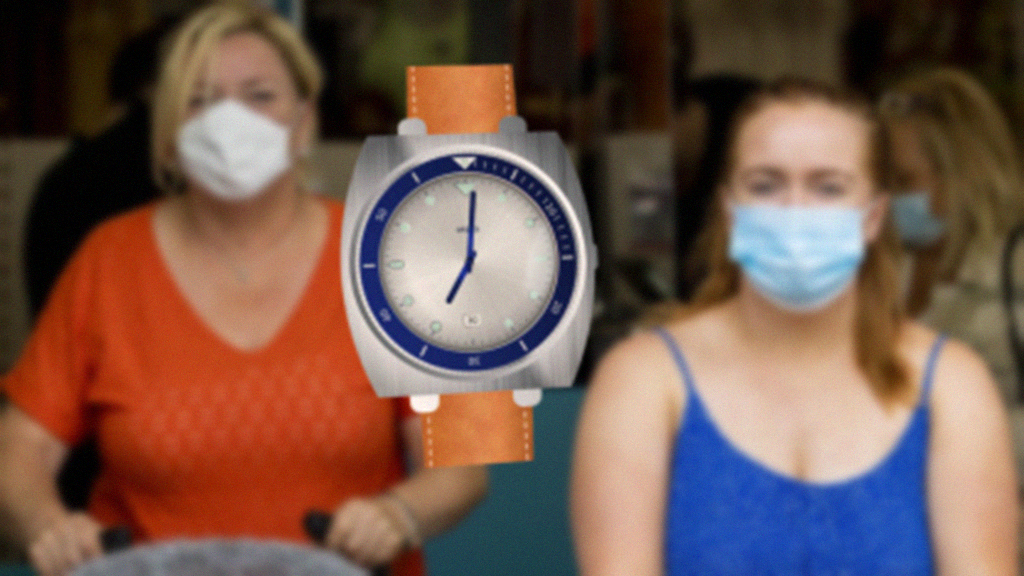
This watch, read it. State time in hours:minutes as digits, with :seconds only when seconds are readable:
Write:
7:01
